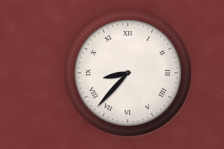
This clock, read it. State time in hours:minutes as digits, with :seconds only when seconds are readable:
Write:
8:37
